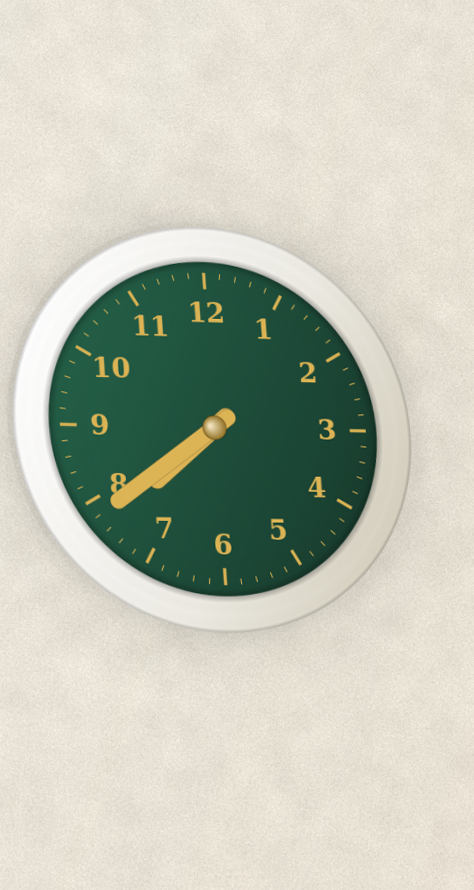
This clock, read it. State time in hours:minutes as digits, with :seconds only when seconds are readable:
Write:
7:39
